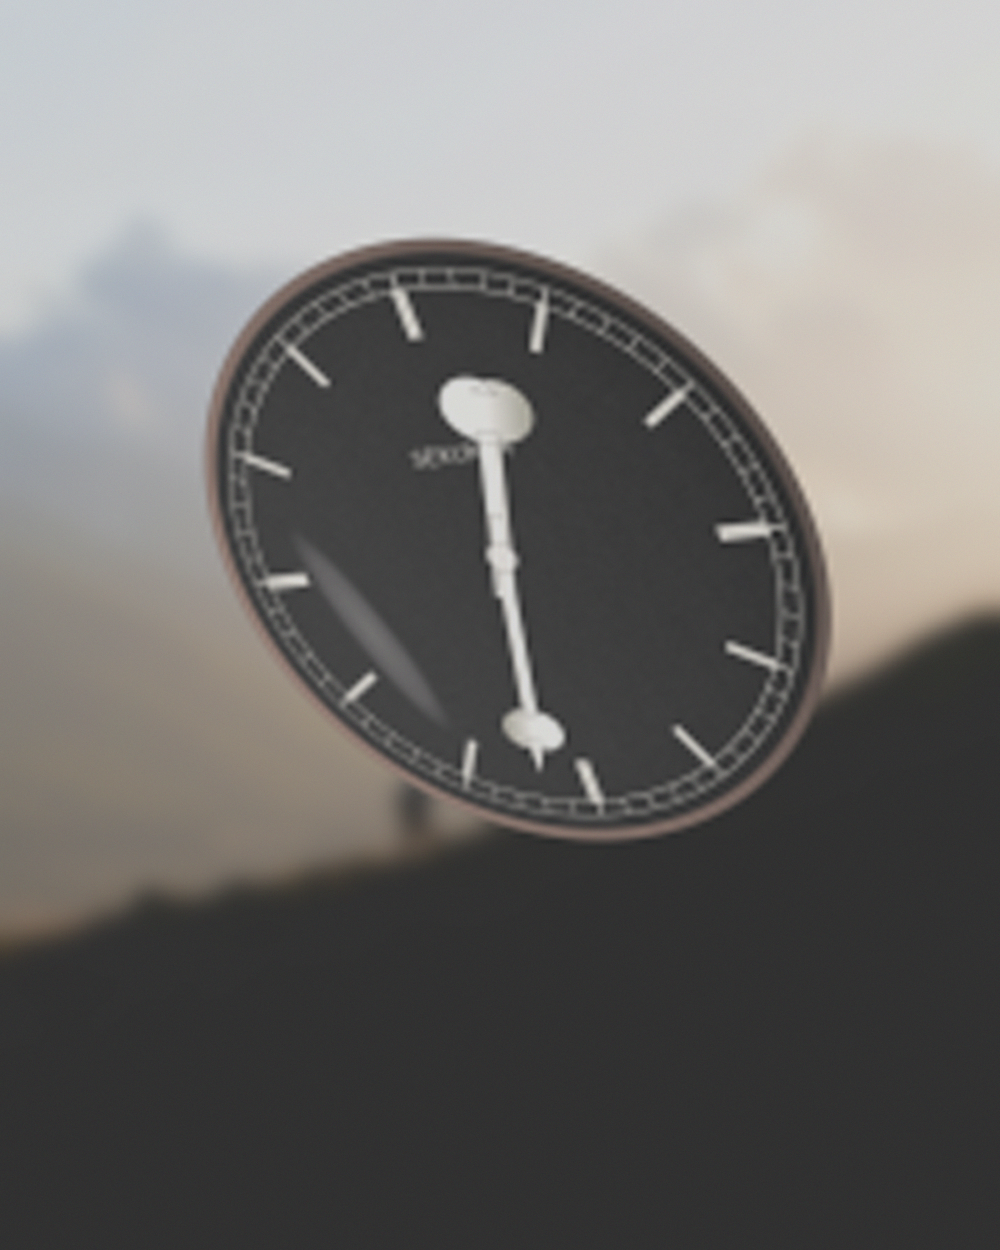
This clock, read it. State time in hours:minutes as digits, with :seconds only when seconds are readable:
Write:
12:32
